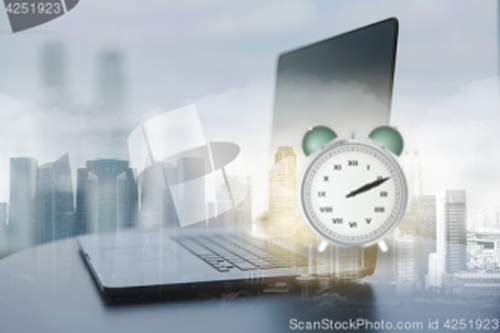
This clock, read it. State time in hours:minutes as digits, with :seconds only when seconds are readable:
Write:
2:11
